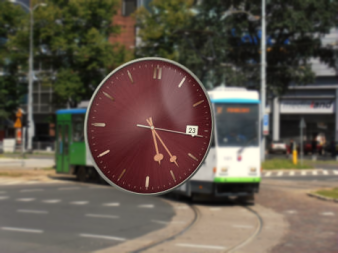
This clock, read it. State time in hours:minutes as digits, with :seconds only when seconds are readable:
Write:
5:23:16
